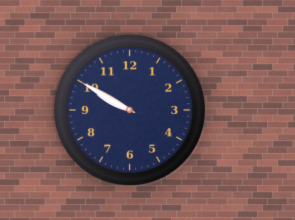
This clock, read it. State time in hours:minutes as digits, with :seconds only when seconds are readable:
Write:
9:50
